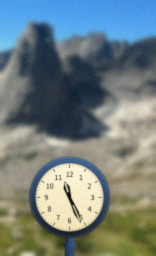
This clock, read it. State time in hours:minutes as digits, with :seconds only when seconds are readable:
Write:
11:26
